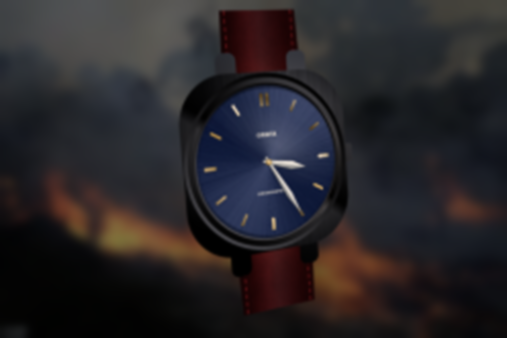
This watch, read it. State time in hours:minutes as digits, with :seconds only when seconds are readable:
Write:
3:25
